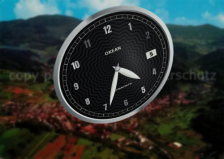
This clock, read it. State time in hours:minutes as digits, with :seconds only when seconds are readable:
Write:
4:34
